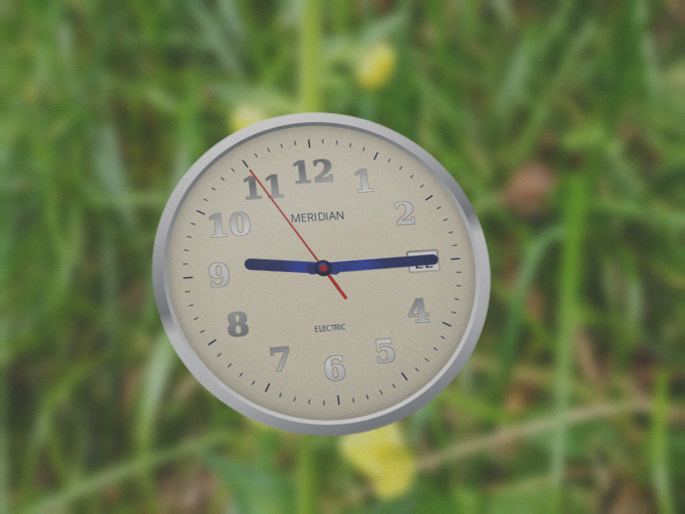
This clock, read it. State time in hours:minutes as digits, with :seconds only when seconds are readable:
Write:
9:14:55
